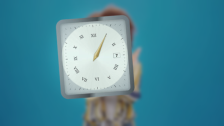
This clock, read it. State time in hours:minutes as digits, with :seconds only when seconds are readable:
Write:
1:05
